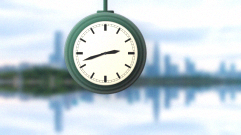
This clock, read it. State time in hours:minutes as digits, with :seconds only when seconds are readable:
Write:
2:42
